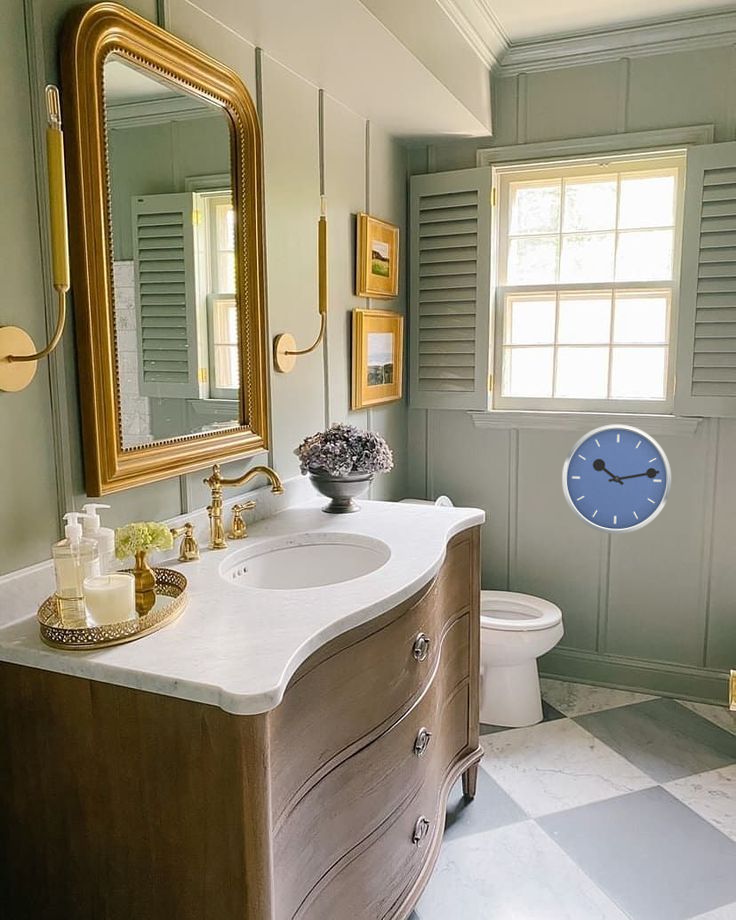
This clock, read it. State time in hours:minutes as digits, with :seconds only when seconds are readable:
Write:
10:13
